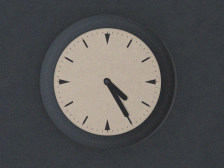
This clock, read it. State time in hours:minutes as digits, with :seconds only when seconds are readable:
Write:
4:25
